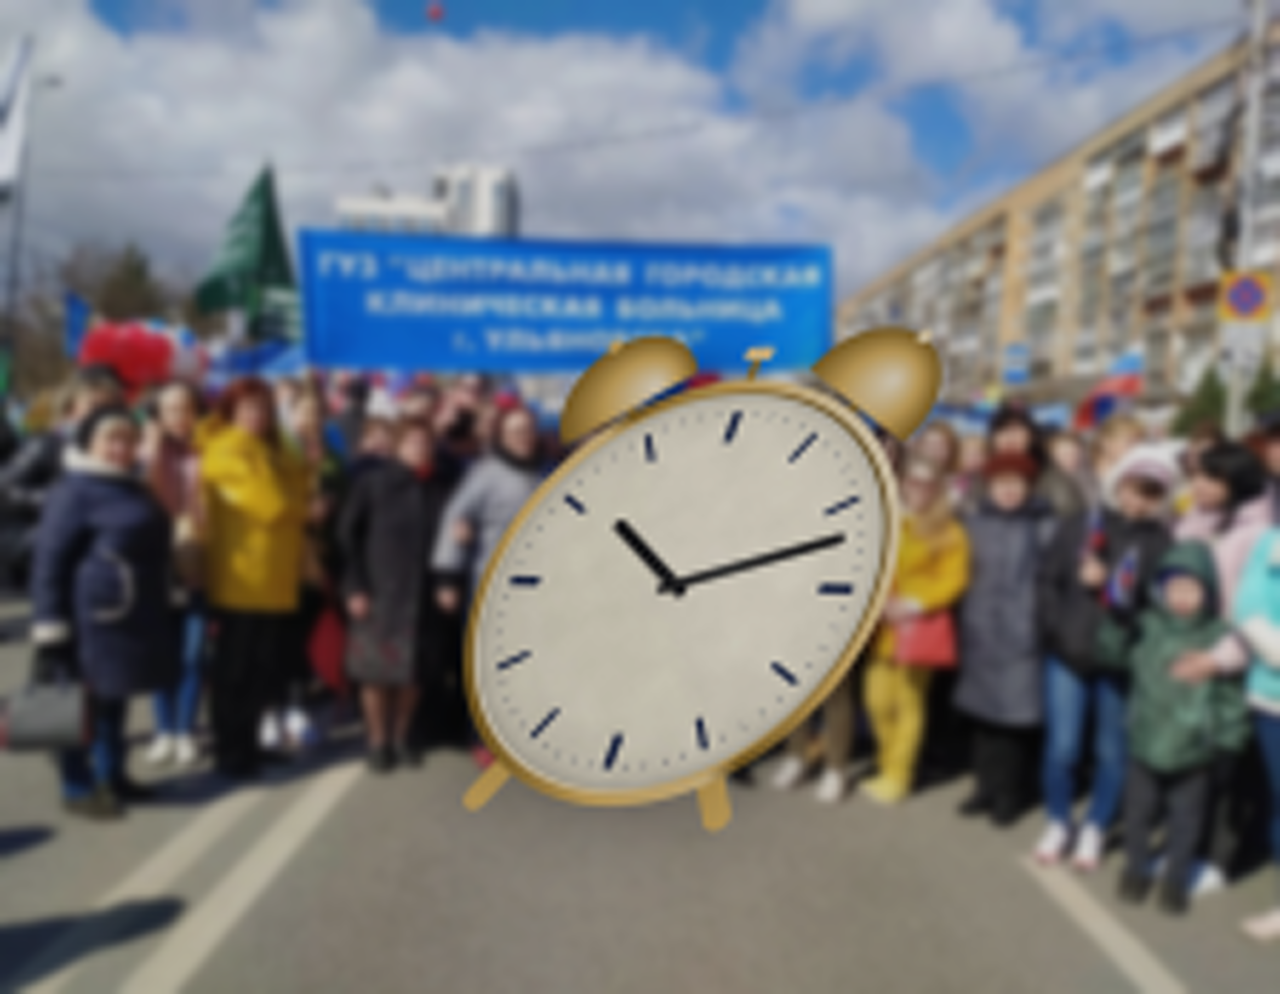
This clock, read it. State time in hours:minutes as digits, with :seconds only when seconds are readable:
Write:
10:12
